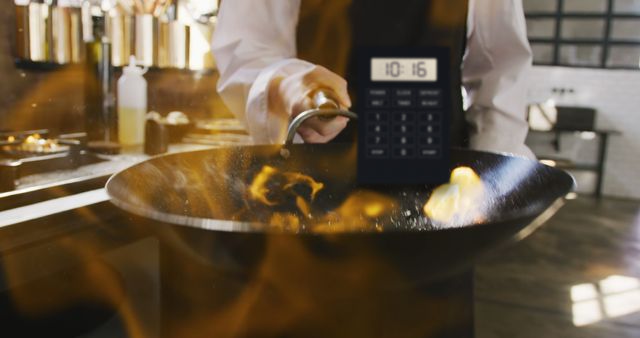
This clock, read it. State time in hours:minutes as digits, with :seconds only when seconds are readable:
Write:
10:16
